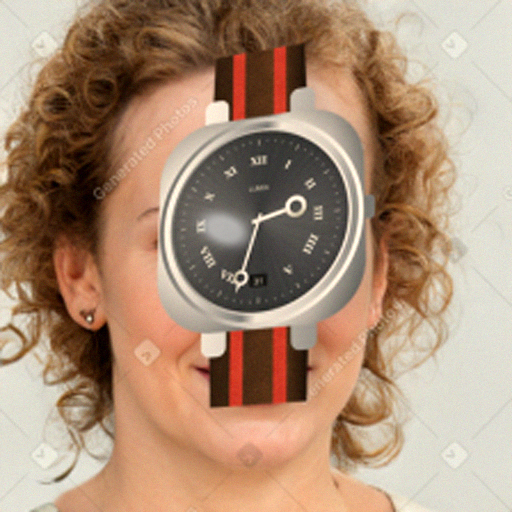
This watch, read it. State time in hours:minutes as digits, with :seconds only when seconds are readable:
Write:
2:33
